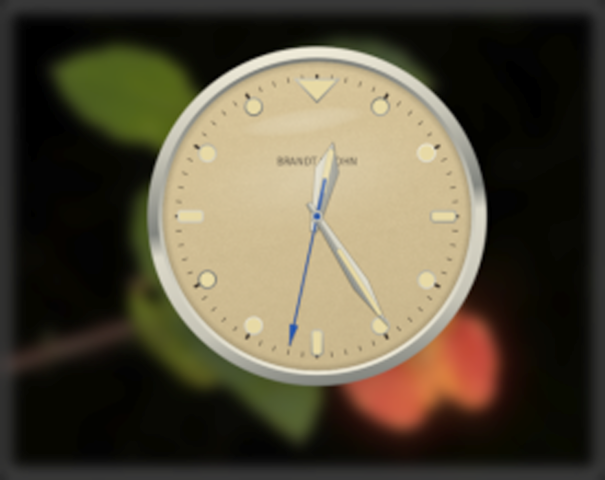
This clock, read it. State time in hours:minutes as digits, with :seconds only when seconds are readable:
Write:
12:24:32
